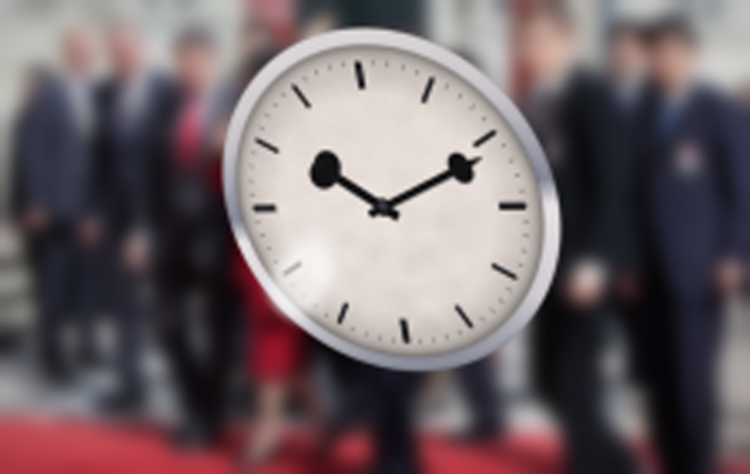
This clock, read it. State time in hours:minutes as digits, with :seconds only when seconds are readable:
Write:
10:11
